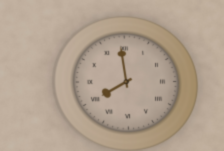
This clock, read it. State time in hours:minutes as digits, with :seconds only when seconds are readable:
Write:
7:59
